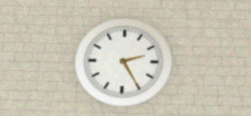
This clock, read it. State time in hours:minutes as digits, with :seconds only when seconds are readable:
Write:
2:25
